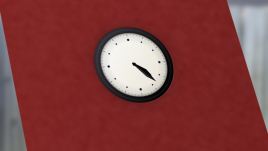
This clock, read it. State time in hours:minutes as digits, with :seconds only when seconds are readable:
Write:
4:23
